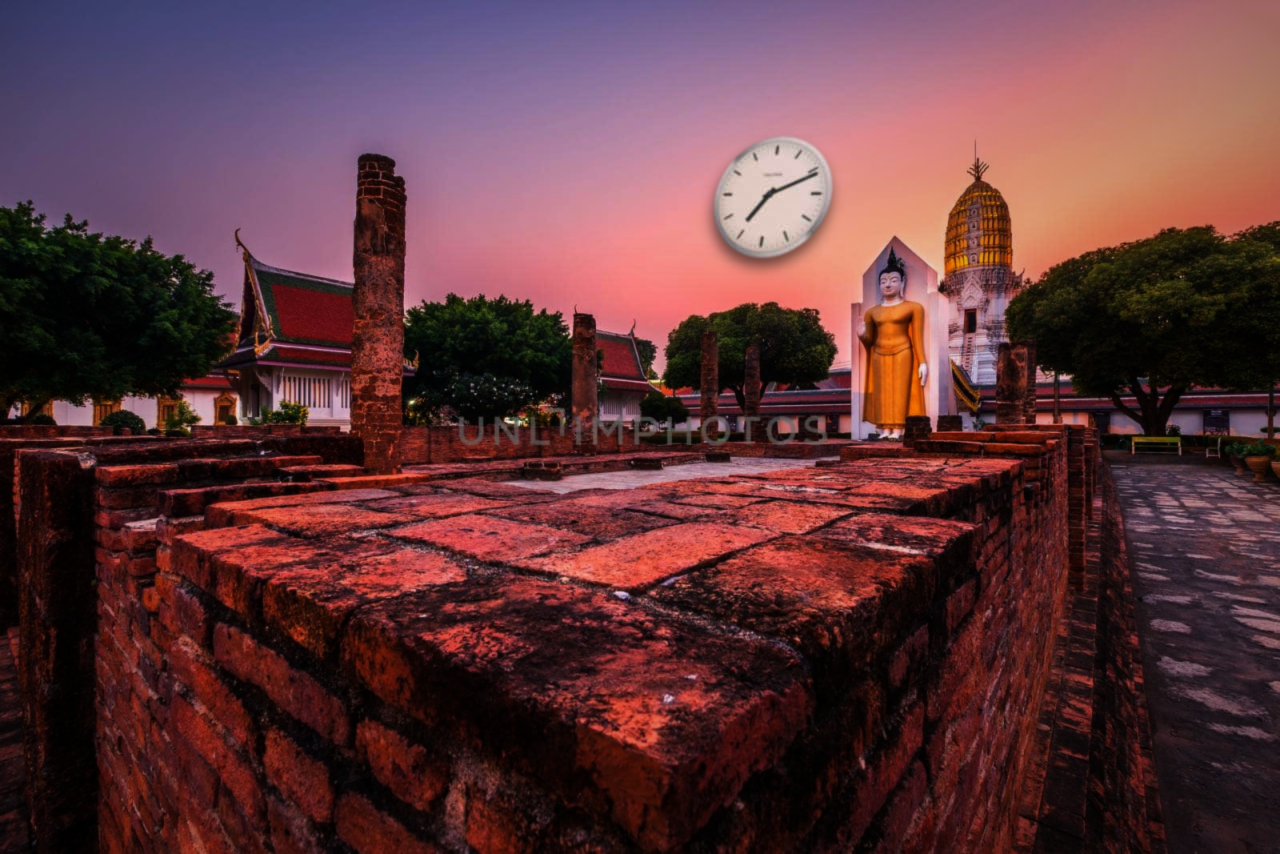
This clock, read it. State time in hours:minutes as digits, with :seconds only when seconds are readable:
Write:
7:11
